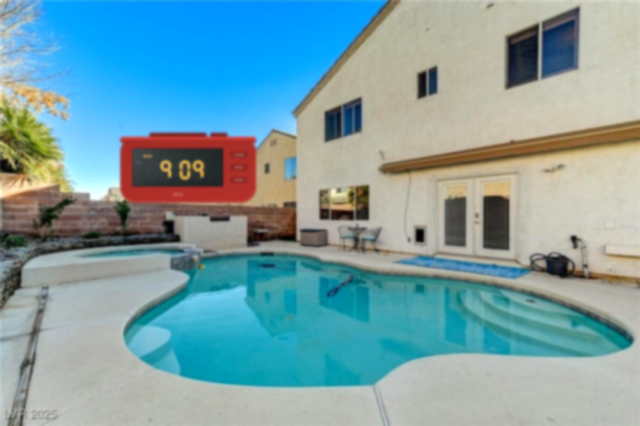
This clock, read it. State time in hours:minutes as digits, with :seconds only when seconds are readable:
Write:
9:09
